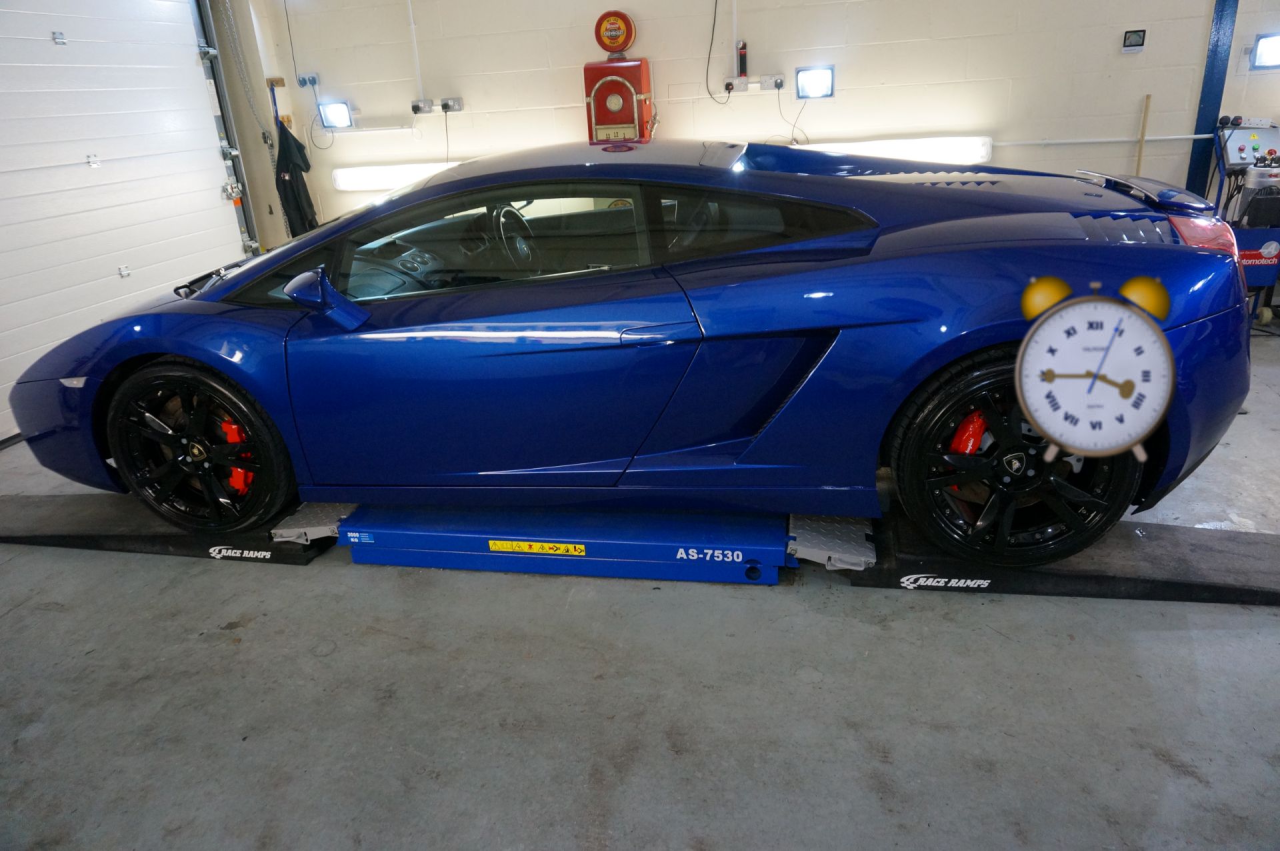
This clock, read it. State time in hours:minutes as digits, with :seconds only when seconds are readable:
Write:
3:45:04
